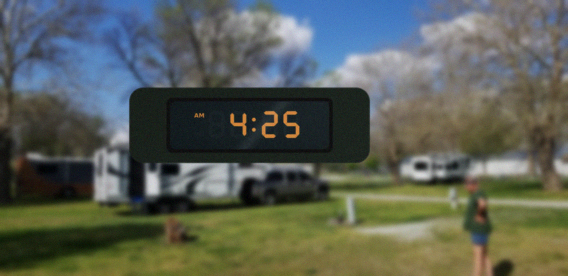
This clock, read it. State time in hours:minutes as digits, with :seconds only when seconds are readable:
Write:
4:25
